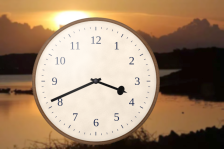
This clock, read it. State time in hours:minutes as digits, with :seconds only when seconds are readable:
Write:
3:41
